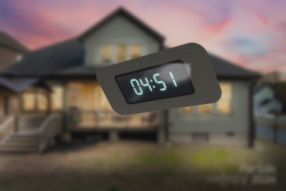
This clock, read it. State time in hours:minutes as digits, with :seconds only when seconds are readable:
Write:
4:51
